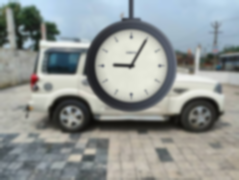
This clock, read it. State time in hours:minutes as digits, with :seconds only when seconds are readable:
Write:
9:05
